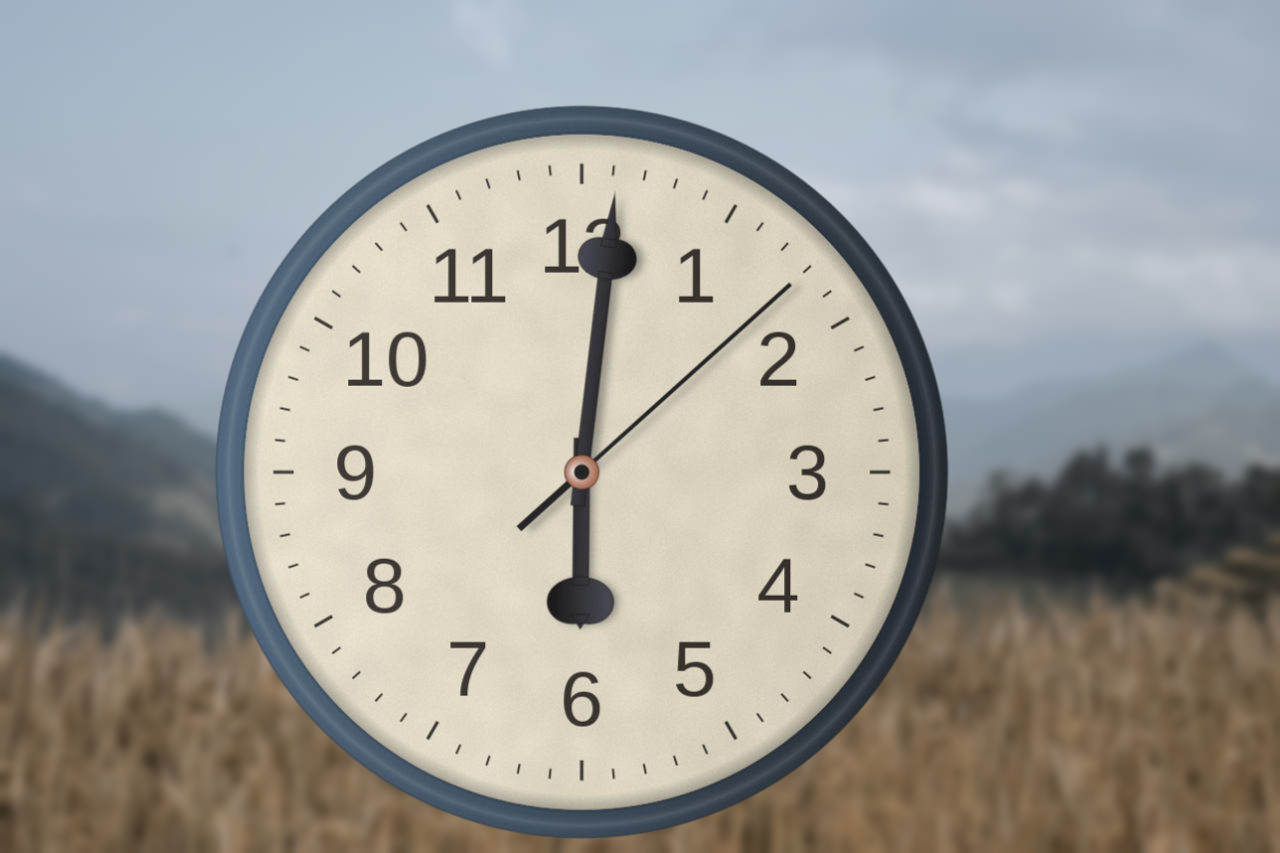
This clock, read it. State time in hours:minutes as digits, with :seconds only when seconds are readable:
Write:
6:01:08
